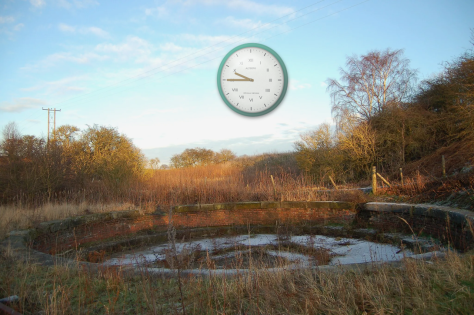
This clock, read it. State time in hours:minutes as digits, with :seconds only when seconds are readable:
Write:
9:45
